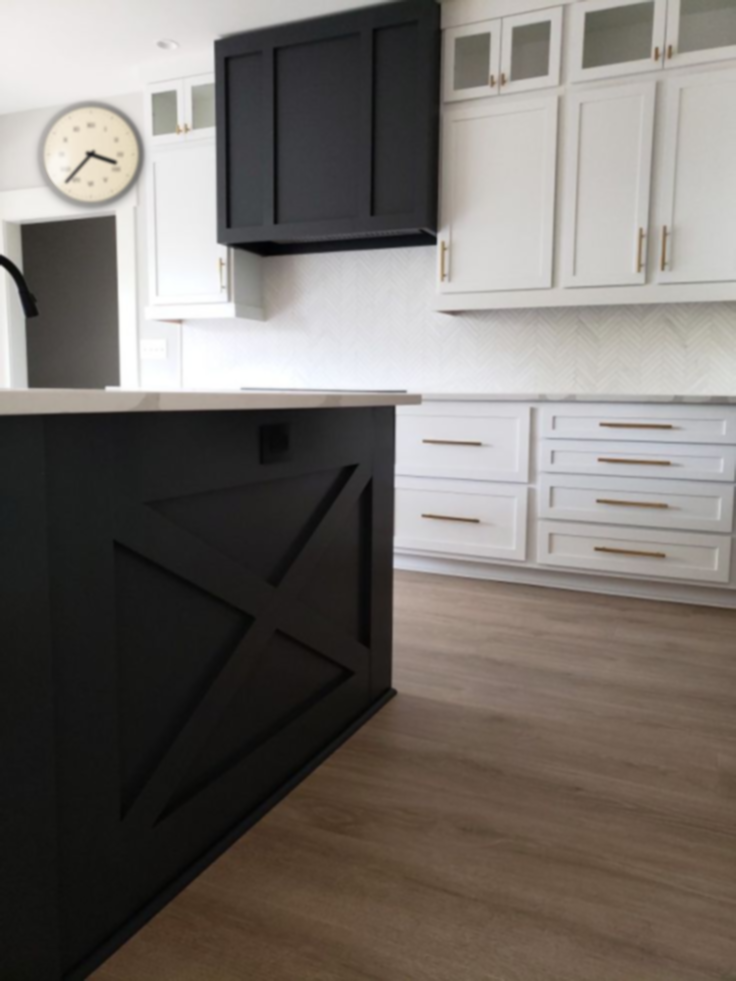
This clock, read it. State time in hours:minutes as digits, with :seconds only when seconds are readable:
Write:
3:37
